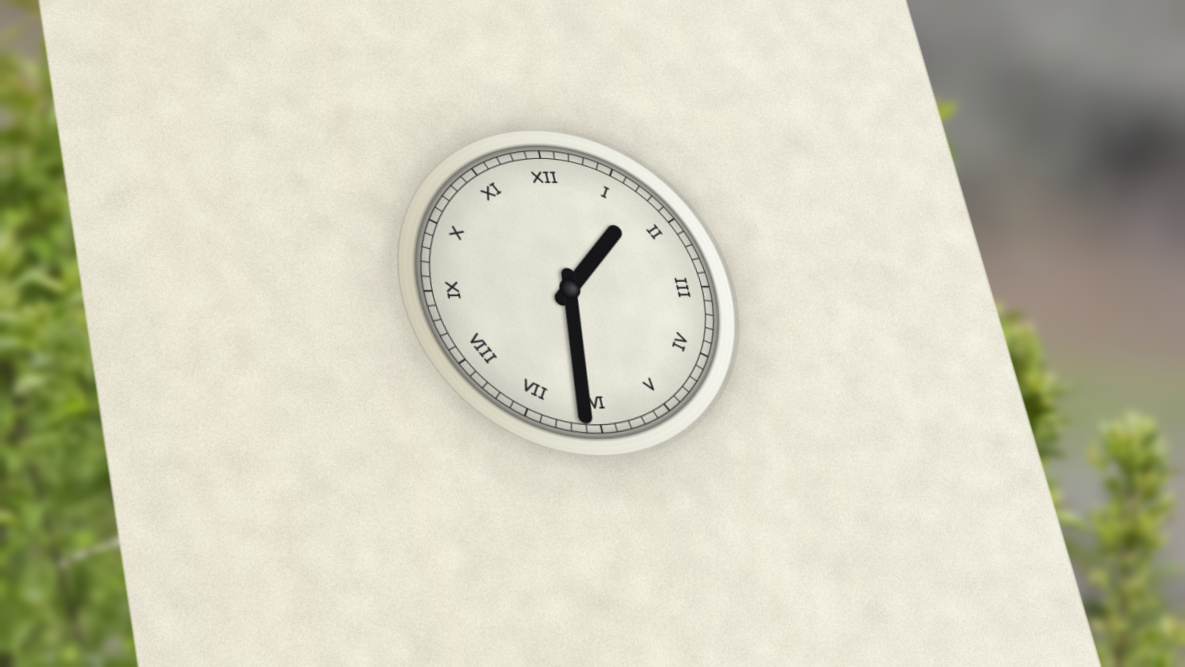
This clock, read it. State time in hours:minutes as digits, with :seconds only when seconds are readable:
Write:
1:31
